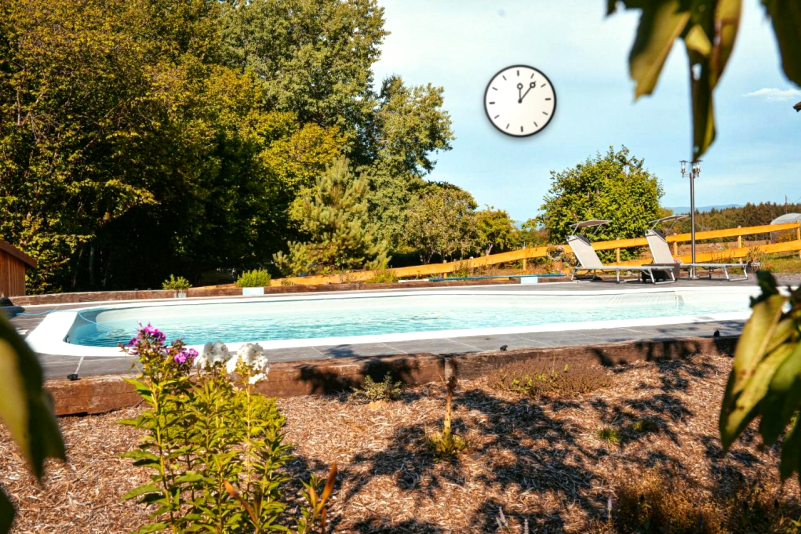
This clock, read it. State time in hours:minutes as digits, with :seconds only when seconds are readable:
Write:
12:07
